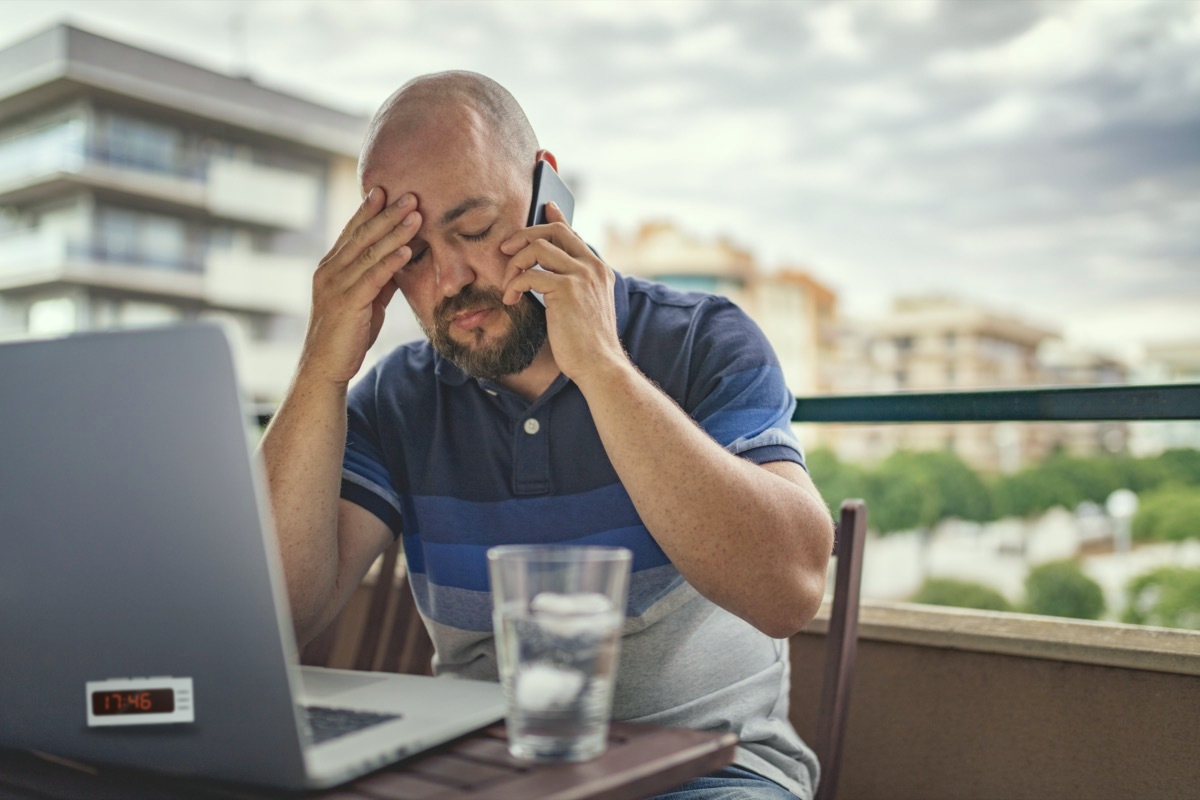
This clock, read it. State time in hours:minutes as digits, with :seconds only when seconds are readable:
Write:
17:46
